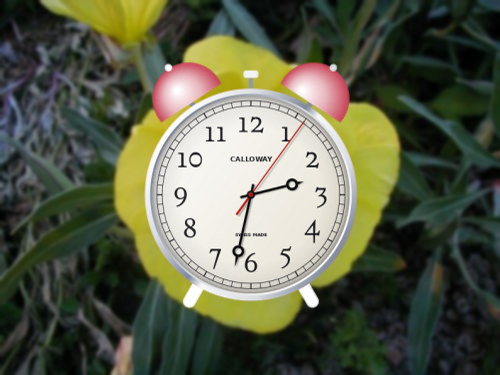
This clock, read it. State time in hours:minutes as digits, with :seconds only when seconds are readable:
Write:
2:32:06
